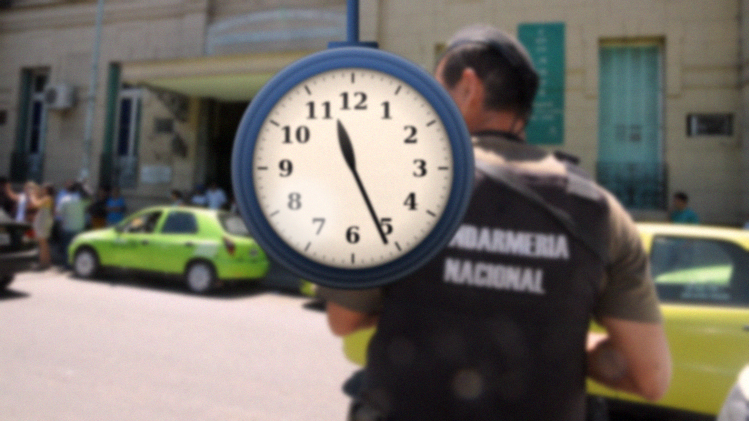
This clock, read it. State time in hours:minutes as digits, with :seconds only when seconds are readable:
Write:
11:26
